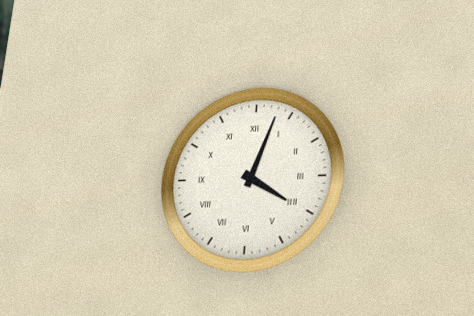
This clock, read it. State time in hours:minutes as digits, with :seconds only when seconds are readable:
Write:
4:03
